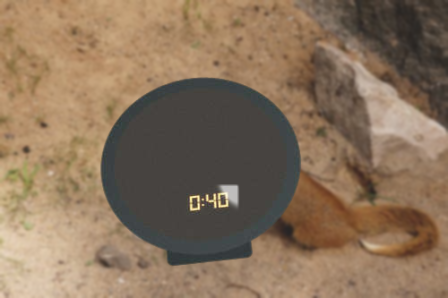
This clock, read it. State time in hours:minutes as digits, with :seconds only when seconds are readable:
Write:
0:40
